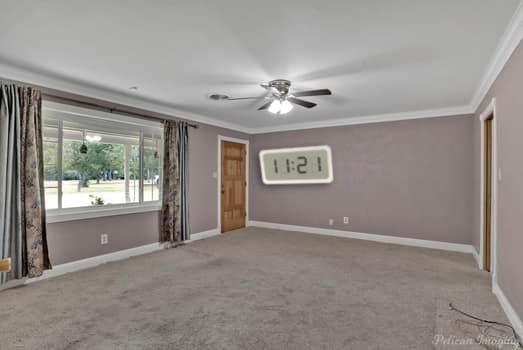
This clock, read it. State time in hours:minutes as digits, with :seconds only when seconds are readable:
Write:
11:21
